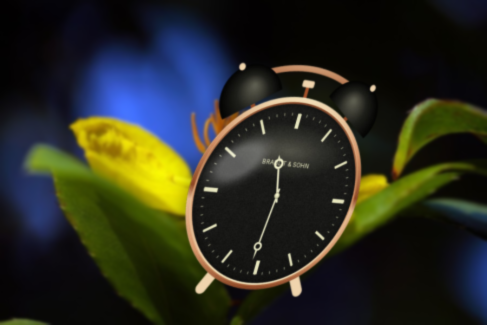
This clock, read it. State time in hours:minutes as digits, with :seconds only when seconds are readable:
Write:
11:31
